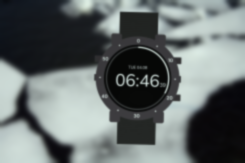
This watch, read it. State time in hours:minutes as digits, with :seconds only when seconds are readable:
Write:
6:46
